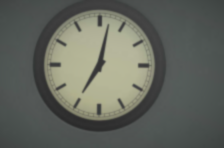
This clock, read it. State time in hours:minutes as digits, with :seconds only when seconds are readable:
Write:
7:02
